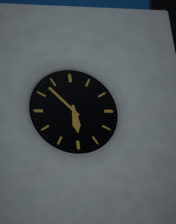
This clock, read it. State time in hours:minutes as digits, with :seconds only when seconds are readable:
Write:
5:53
